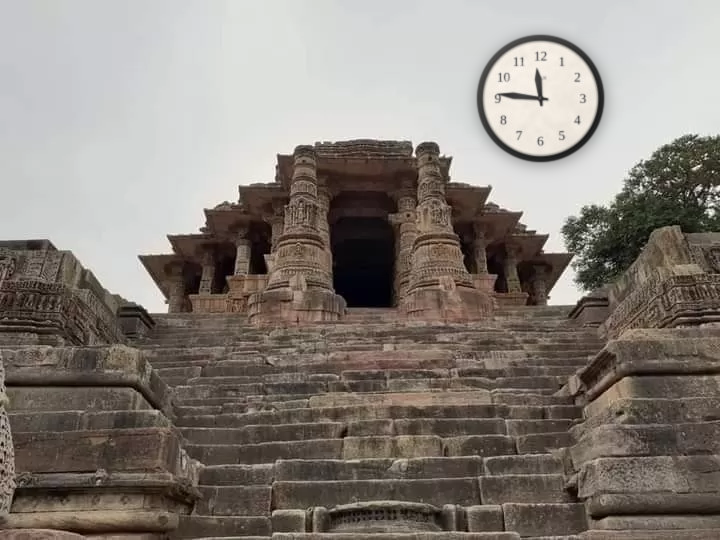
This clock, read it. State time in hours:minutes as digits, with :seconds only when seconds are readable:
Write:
11:46
